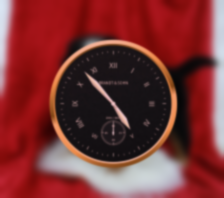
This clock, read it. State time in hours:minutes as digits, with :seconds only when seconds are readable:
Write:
4:53
